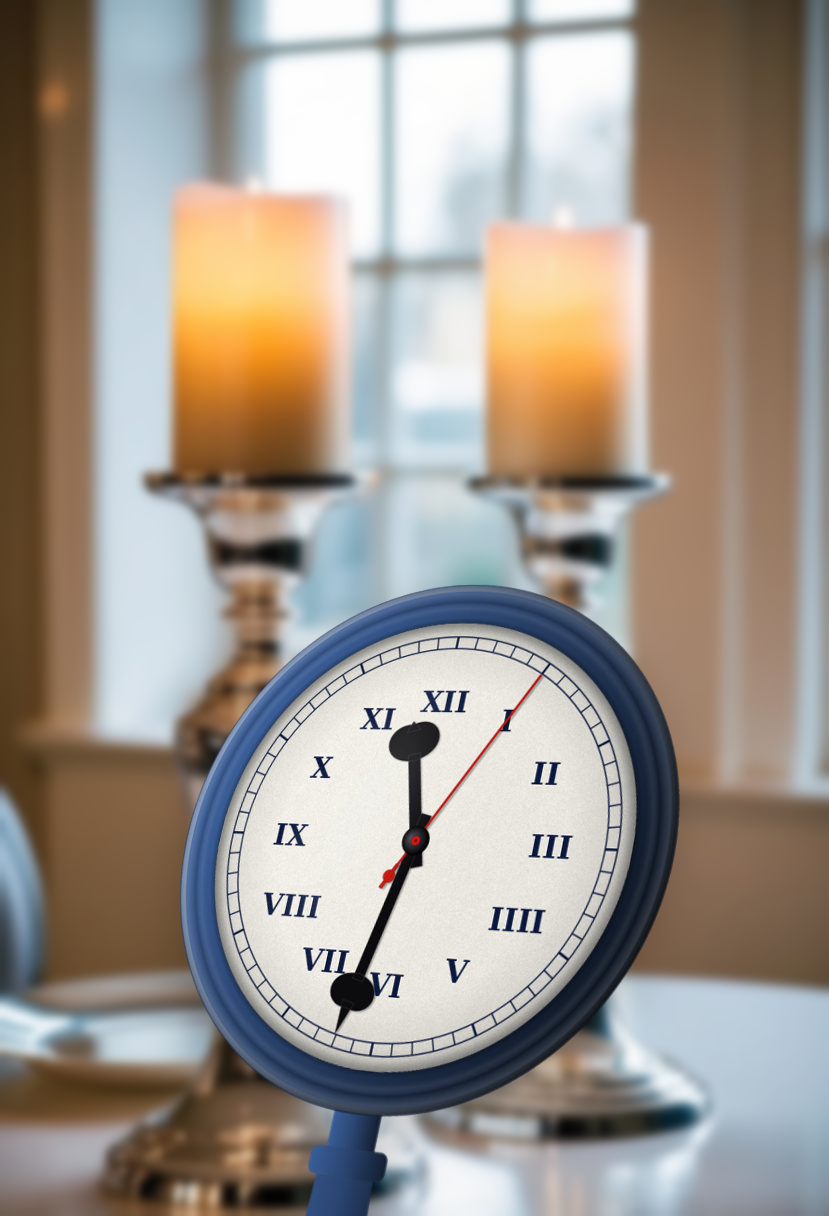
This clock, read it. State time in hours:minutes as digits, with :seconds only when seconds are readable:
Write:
11:32:05
